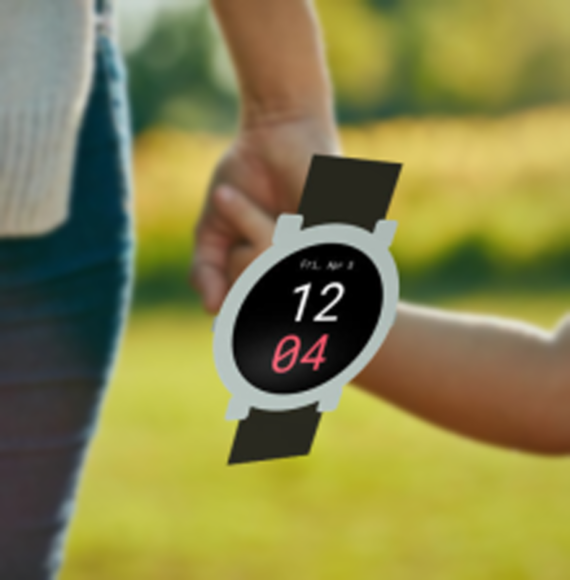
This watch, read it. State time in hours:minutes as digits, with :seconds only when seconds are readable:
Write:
12:04
